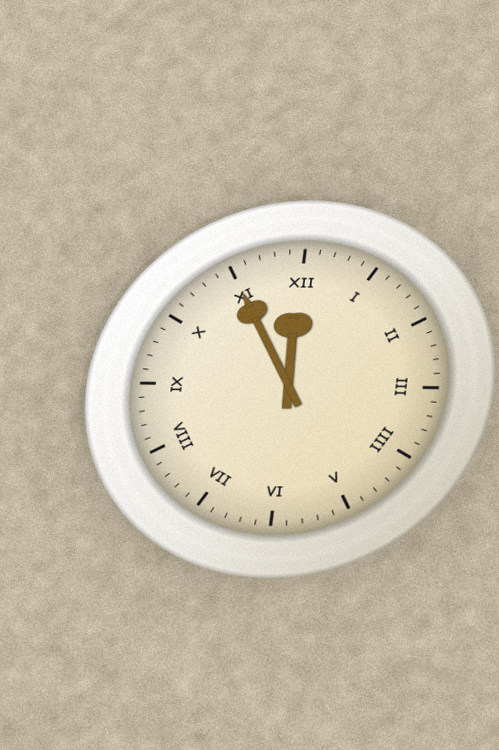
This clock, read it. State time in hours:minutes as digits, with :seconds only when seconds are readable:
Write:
11:55
